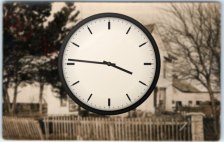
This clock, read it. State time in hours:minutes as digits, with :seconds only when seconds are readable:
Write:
3:46
